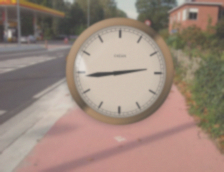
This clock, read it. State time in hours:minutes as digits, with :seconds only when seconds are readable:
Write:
2:44
